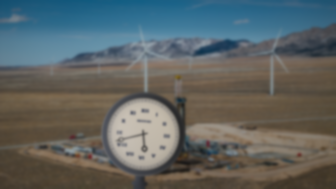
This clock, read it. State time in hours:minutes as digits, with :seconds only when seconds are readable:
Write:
5:42
